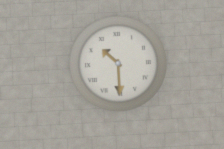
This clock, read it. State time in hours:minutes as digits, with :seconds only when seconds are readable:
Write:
10:30
